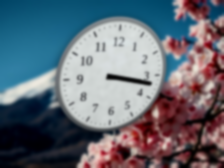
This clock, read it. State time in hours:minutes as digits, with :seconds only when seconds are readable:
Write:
3:17
